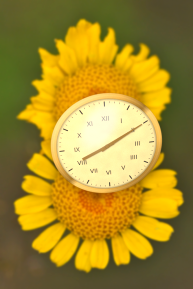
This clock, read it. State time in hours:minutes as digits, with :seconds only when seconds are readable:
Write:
8:10
